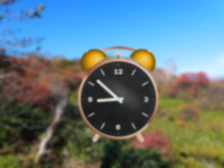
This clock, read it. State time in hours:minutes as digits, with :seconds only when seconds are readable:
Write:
8:52
